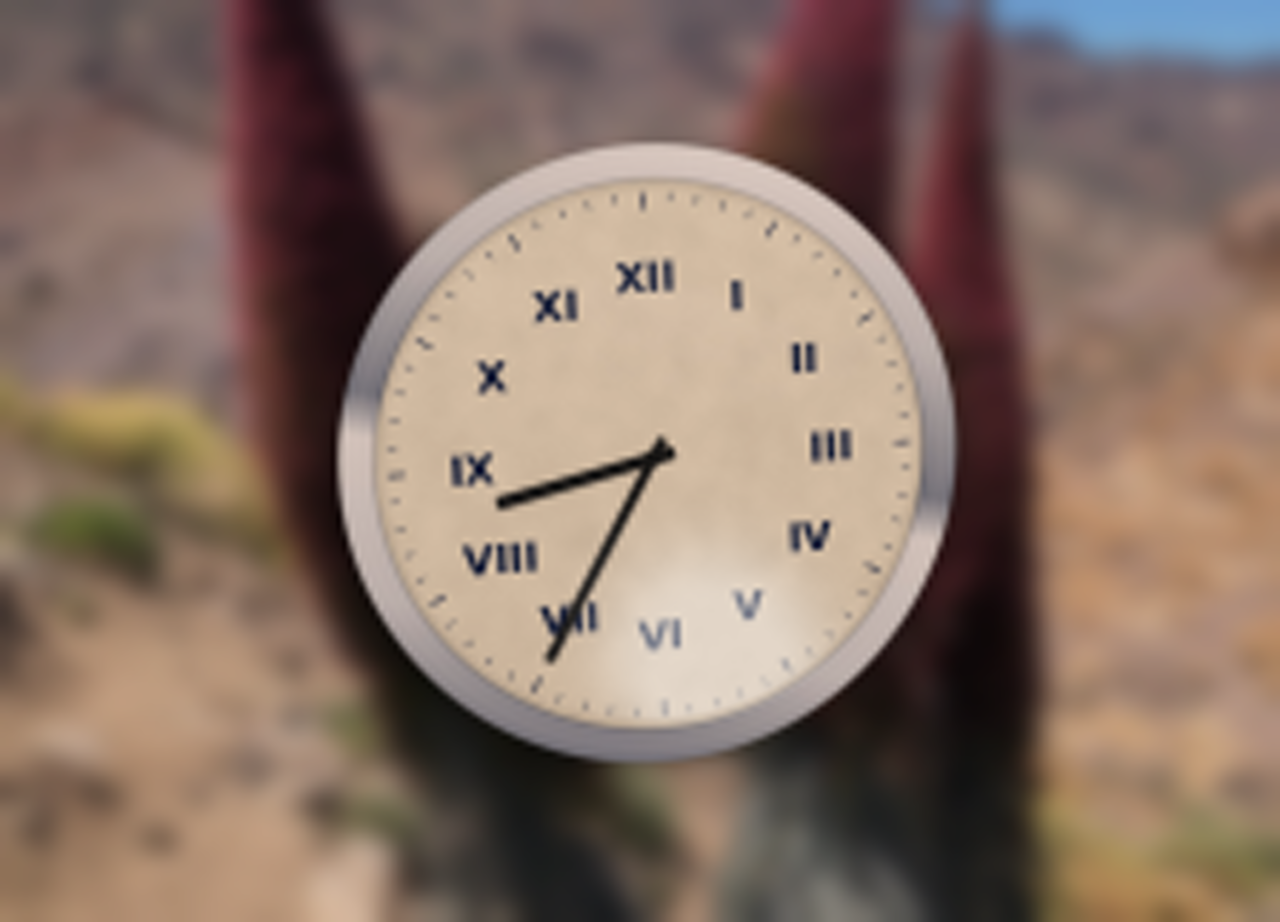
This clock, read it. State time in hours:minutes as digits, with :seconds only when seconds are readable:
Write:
8:35
